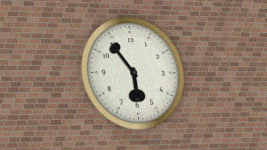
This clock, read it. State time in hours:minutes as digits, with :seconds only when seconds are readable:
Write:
5:54
